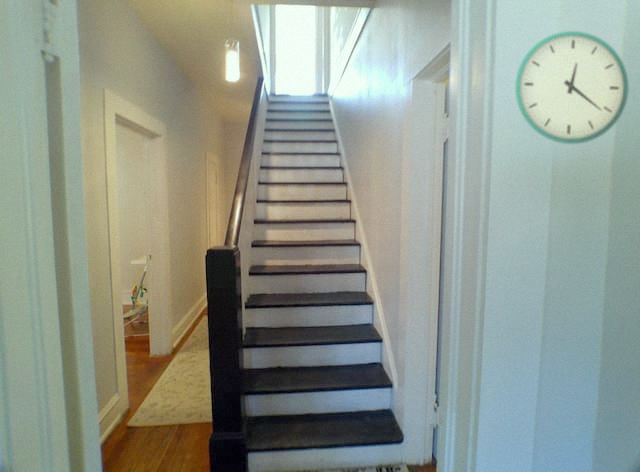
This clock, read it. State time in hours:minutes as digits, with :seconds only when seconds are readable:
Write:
12:21
